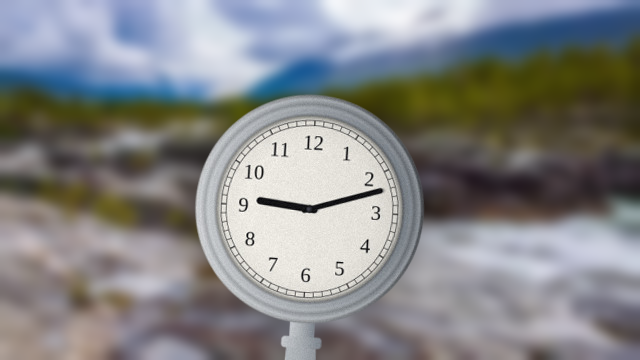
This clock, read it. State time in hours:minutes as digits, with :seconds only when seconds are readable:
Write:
9:12
